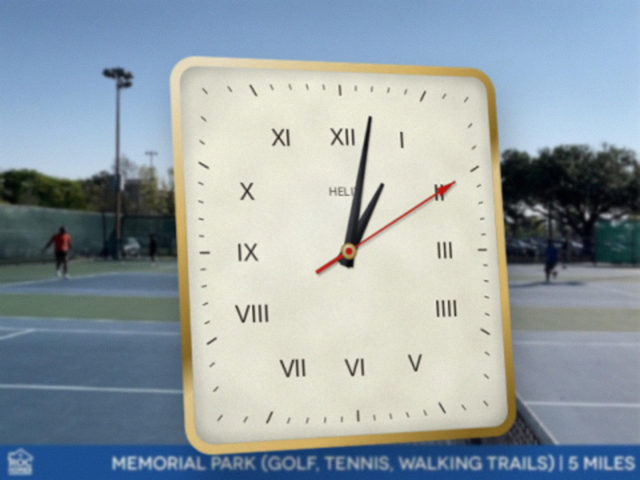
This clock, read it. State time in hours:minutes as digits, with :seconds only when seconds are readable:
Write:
1:02:10
